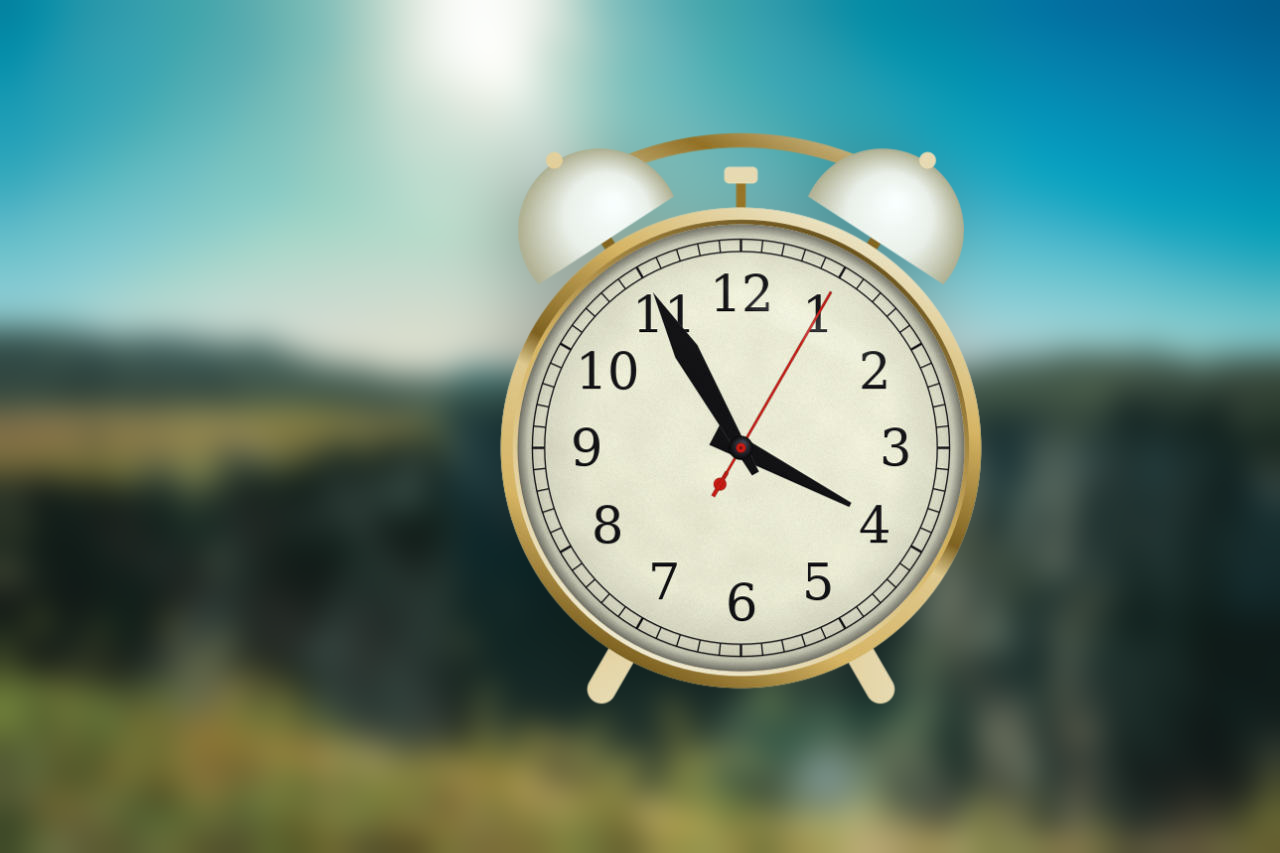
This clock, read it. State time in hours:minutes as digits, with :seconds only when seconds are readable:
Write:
3:55:05
